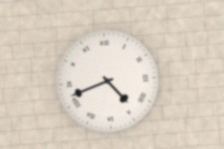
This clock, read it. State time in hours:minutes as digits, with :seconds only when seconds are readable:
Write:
4:42
